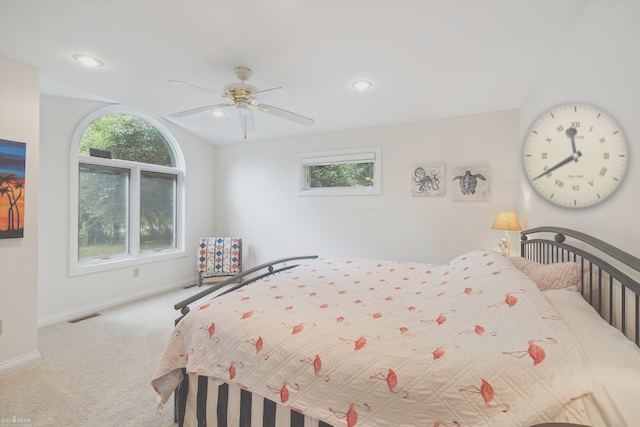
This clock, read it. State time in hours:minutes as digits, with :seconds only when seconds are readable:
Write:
11:40
